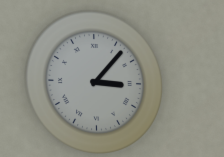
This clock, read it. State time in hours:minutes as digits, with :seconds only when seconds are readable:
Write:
3:07
